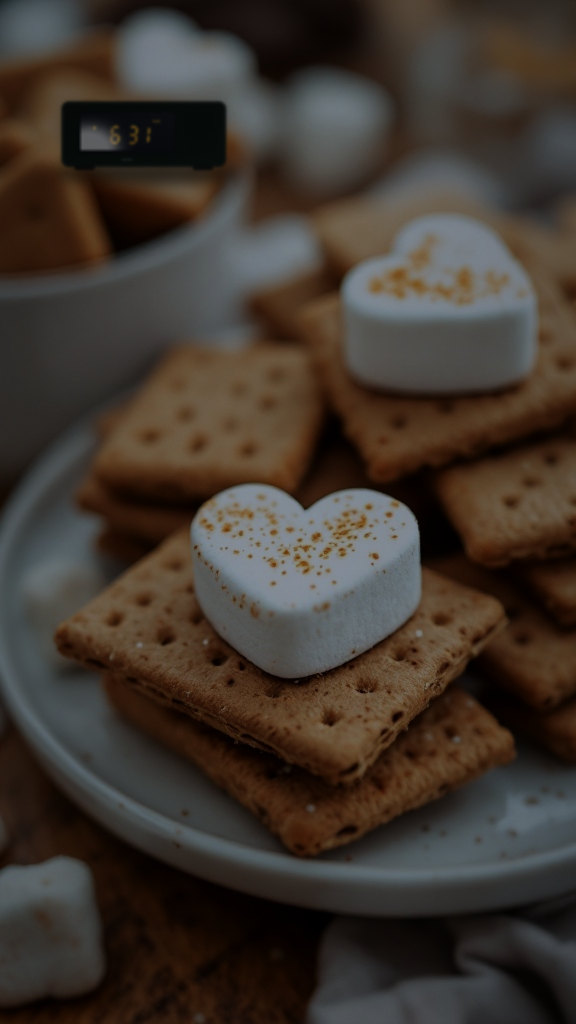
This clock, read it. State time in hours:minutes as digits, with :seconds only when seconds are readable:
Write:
6:31
